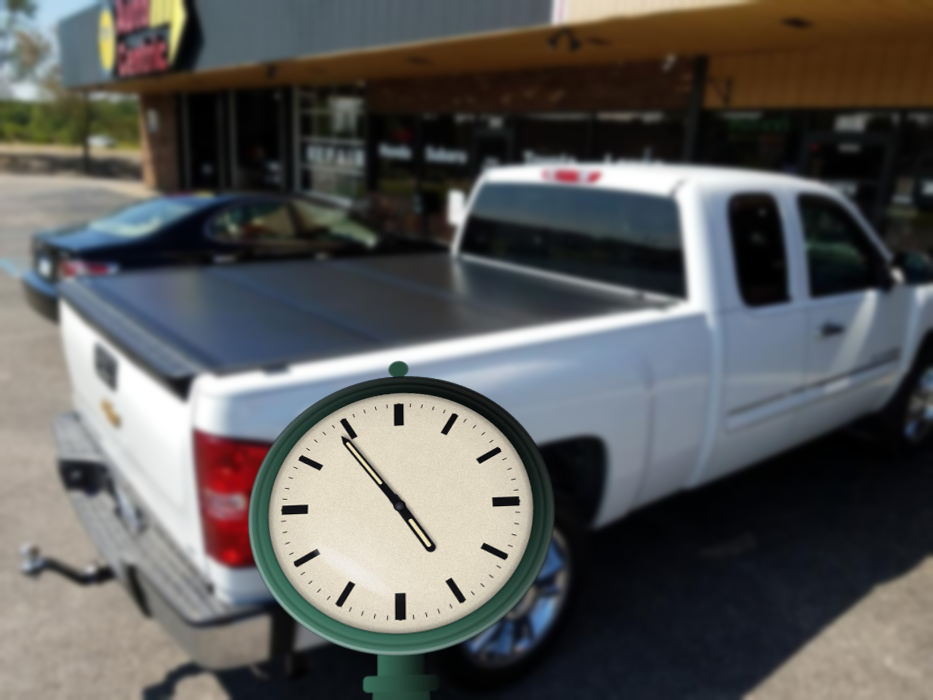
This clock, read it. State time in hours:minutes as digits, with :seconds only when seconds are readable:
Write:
4:54
